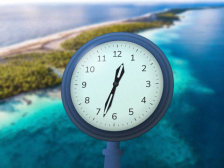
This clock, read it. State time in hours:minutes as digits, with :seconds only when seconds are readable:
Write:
12:33
